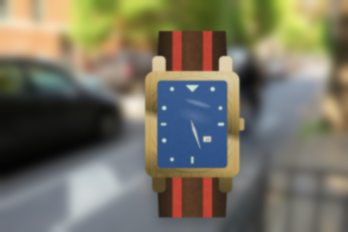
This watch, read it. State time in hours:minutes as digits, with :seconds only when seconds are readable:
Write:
5:27
